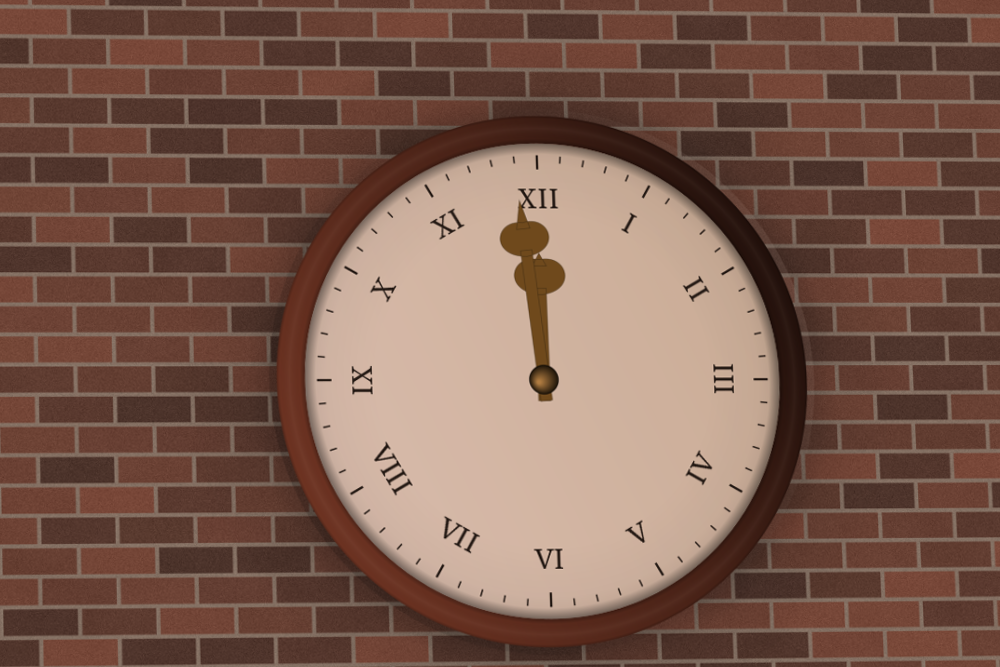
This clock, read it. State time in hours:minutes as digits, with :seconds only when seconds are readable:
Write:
11:59
